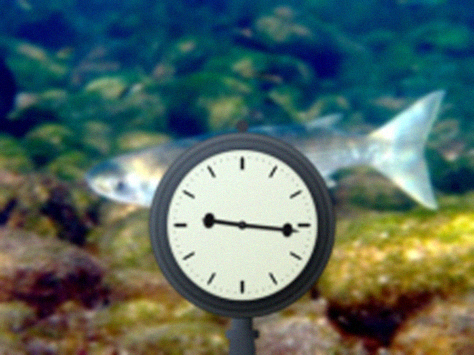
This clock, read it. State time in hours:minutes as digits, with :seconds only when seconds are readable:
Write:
9:16
